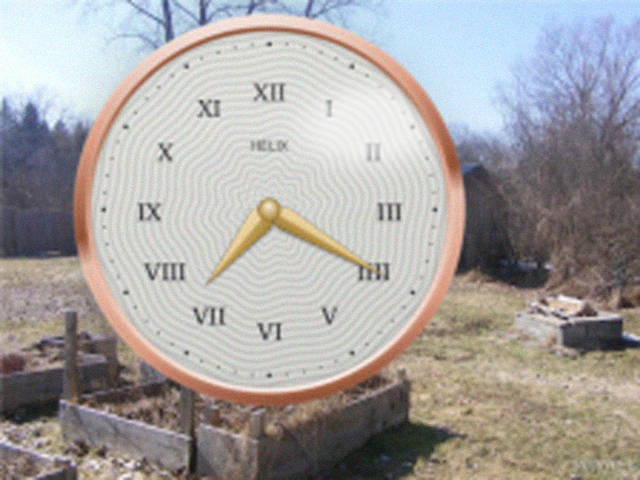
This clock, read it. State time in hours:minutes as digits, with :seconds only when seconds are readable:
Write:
7:20
